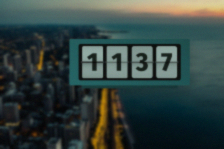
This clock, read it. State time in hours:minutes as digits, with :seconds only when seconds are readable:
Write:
11:37
